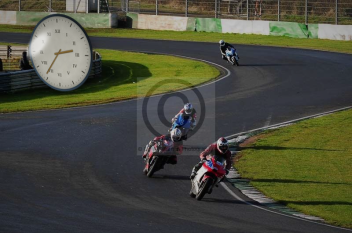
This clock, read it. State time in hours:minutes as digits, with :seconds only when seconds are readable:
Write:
2:36
